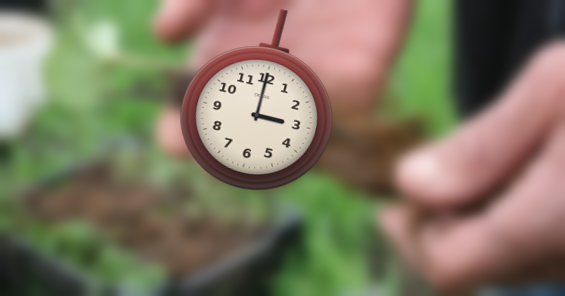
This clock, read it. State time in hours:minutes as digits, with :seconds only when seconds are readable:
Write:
3:00
